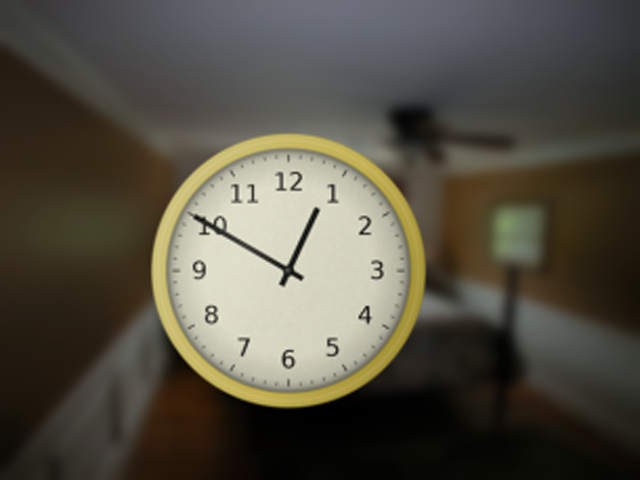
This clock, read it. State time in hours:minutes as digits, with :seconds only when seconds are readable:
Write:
12:50
